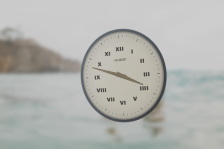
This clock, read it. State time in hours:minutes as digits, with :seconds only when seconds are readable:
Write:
3:48
